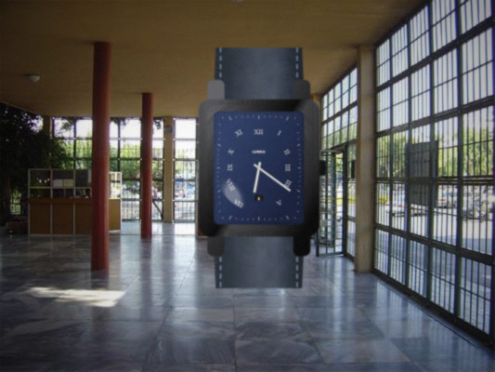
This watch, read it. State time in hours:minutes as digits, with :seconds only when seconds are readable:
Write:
6:21
